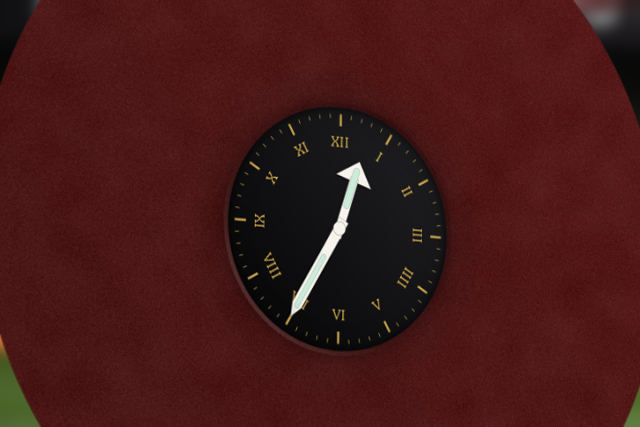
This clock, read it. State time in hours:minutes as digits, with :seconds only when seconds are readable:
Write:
12:35
